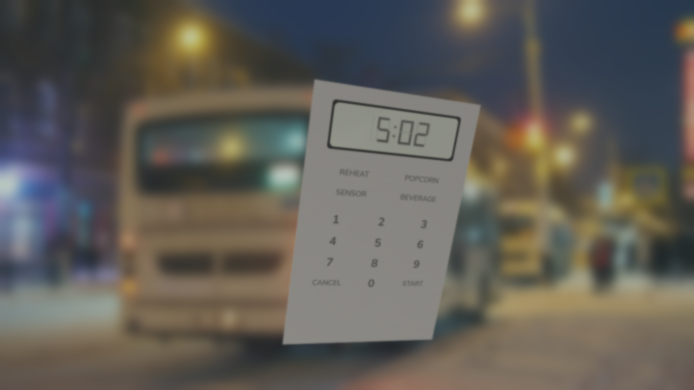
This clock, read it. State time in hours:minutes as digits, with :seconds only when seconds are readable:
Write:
5:02
